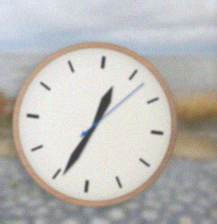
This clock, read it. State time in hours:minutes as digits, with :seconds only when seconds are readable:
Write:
12:34:07
